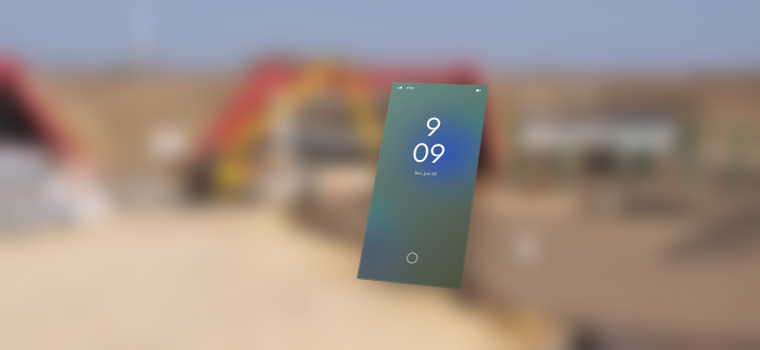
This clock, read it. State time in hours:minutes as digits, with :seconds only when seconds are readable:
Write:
9:09
